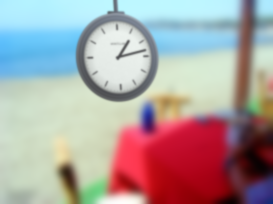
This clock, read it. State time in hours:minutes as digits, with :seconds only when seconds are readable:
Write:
1:13
